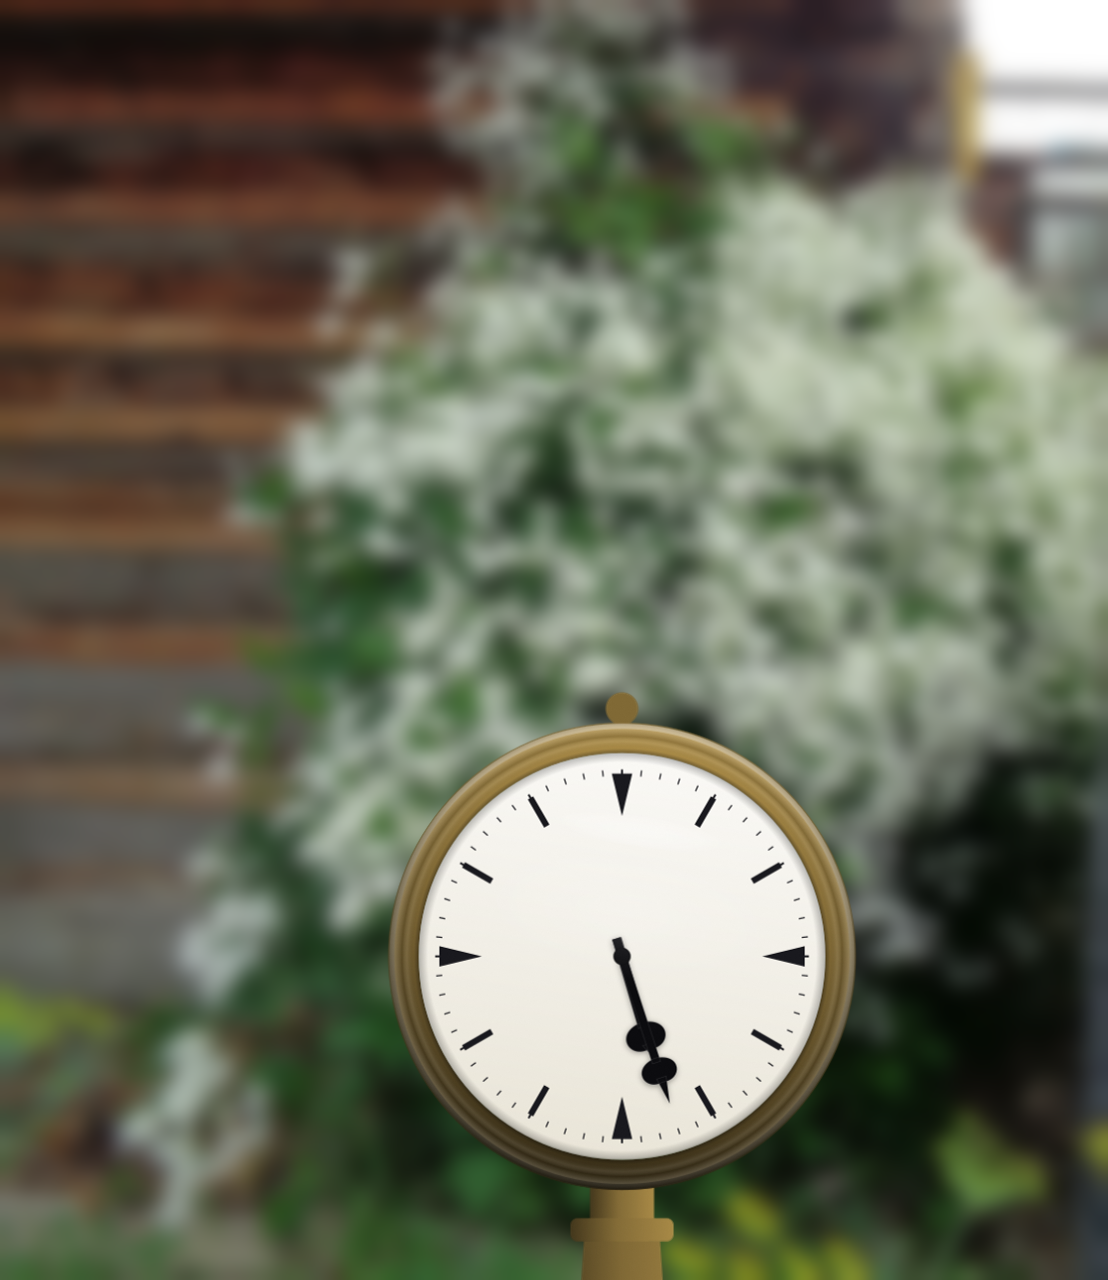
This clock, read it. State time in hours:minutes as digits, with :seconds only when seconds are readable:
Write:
5:27
